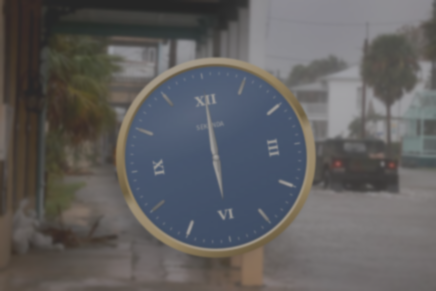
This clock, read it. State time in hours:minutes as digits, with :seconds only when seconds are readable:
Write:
6:00
